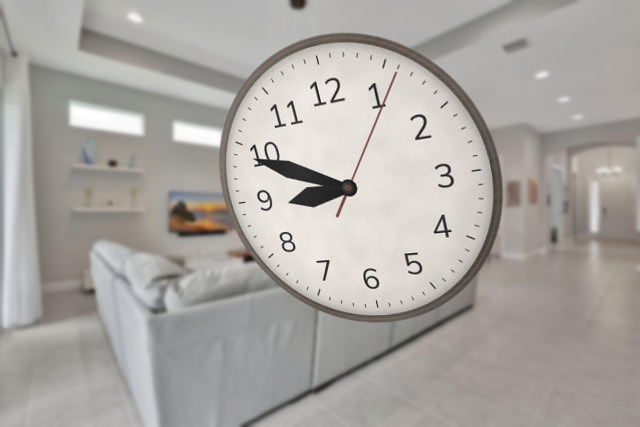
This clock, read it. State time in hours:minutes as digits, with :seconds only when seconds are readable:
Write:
8:49:06
